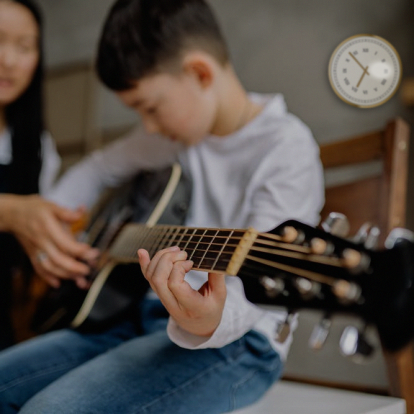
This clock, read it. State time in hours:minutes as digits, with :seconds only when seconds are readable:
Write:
6:53
